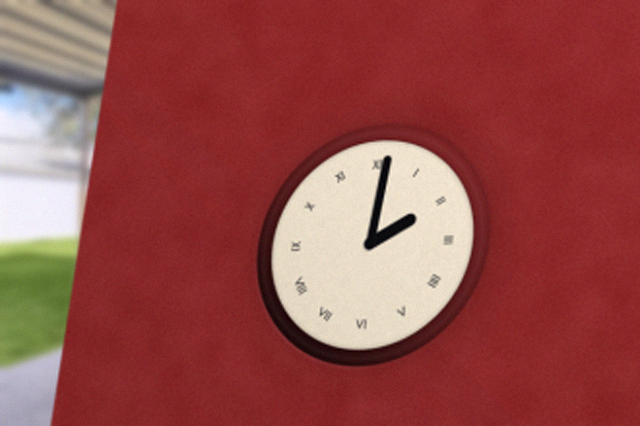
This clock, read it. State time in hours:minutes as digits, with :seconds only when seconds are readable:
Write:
2:01
